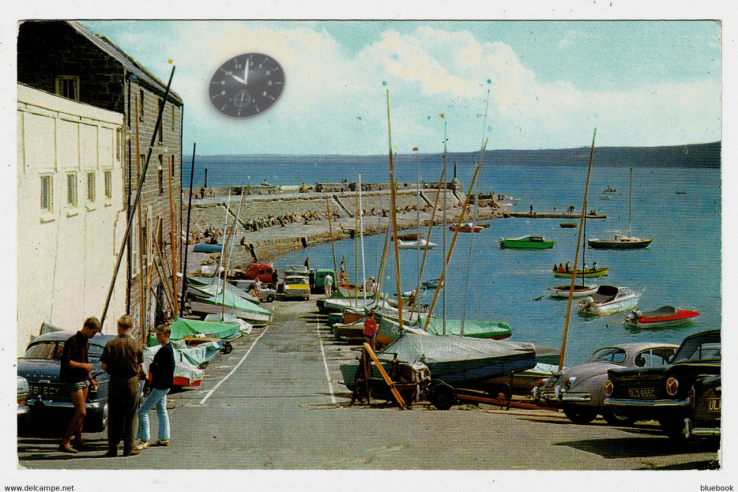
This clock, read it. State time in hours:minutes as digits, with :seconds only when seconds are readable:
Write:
9:59
